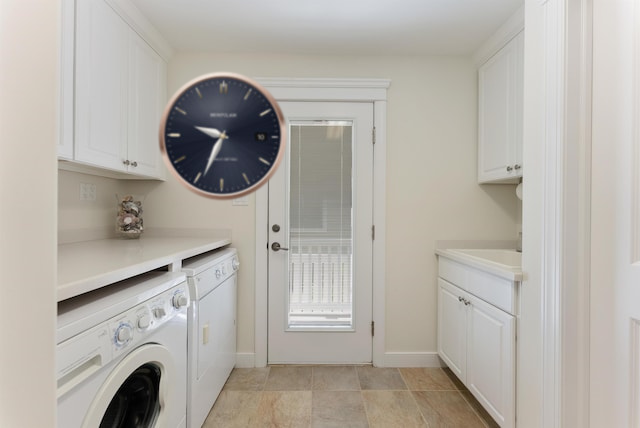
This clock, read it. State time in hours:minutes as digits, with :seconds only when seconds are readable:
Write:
9:34
